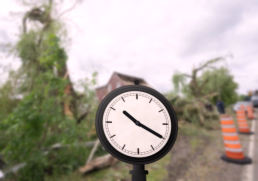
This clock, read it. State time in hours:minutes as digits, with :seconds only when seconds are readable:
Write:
10:20
